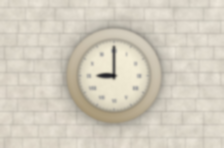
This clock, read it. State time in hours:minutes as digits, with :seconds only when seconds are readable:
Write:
9:00
